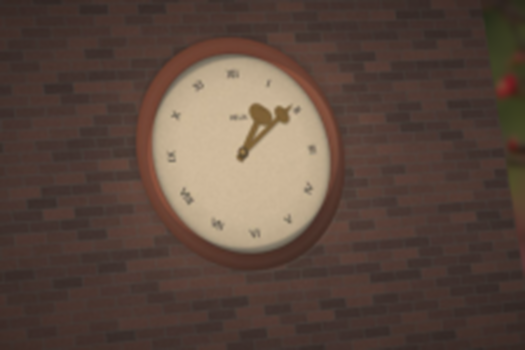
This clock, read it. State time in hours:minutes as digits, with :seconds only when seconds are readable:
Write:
1:09
